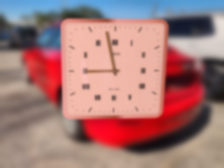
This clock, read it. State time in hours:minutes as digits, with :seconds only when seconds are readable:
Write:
8:58
